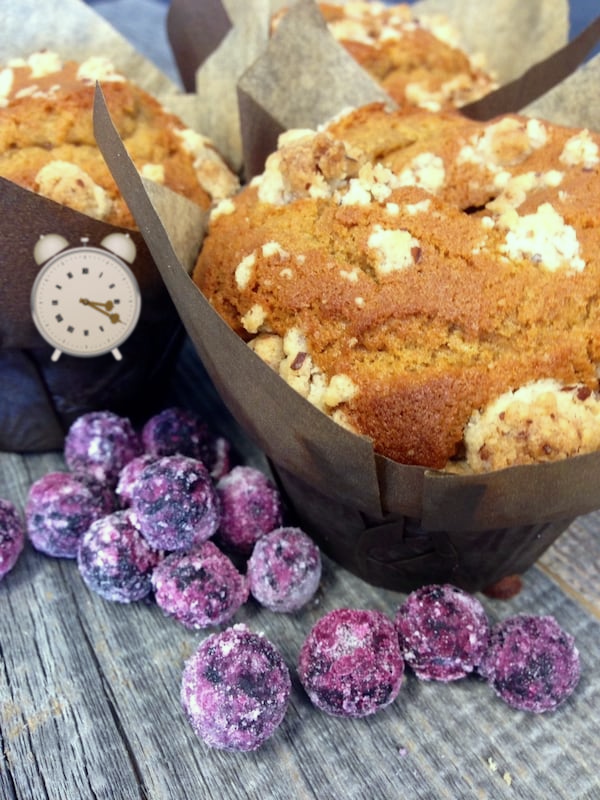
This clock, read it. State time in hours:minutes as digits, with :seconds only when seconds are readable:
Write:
3:20
